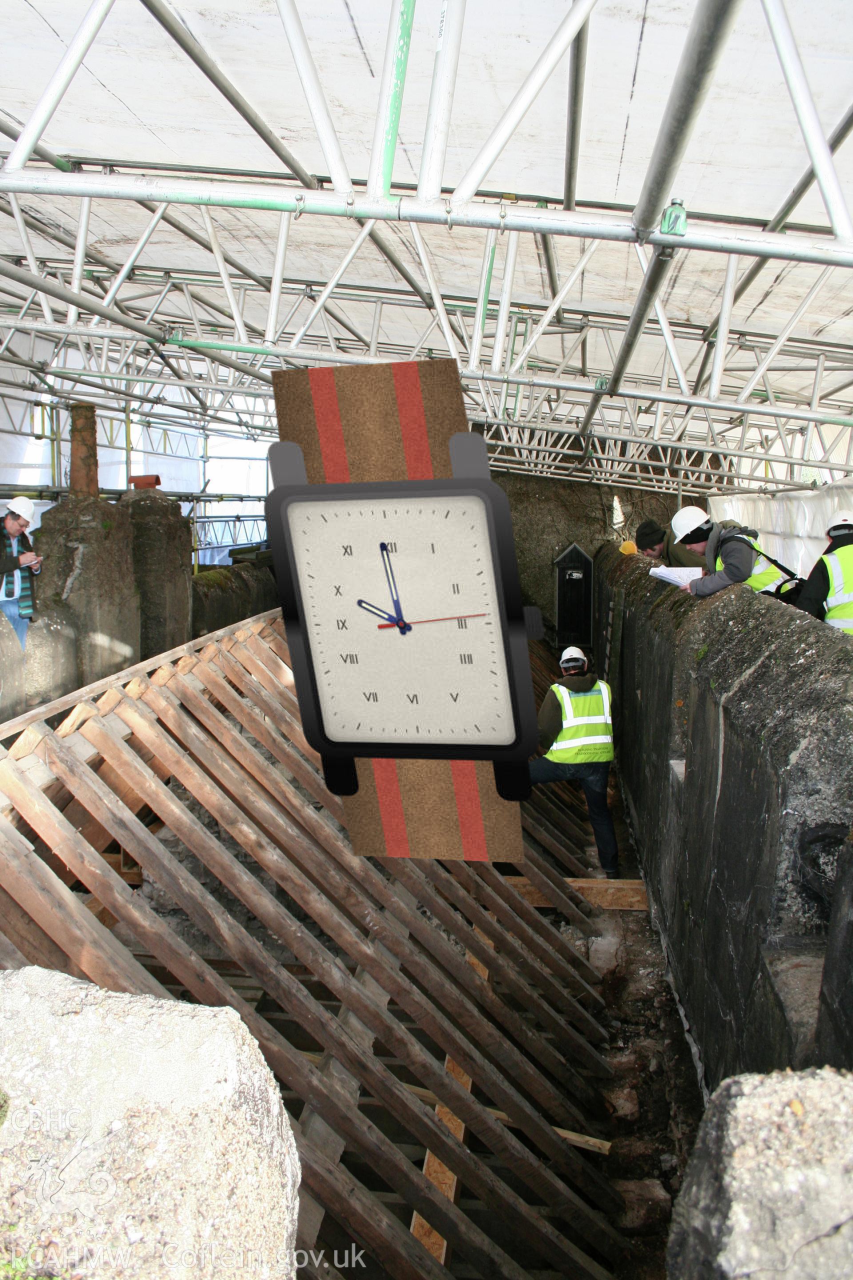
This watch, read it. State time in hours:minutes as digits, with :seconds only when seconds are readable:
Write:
9:59:14
